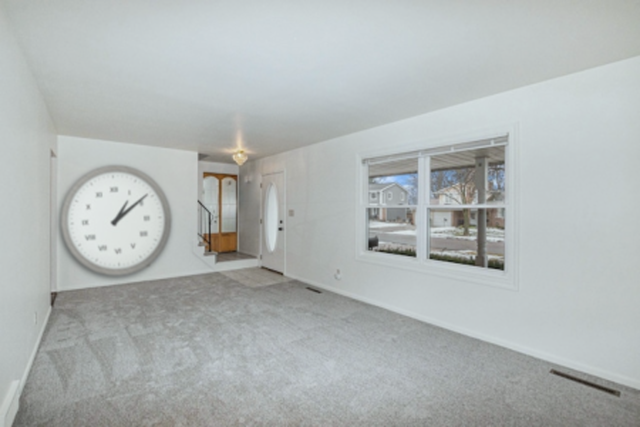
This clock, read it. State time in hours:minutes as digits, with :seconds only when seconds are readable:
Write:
1:09
